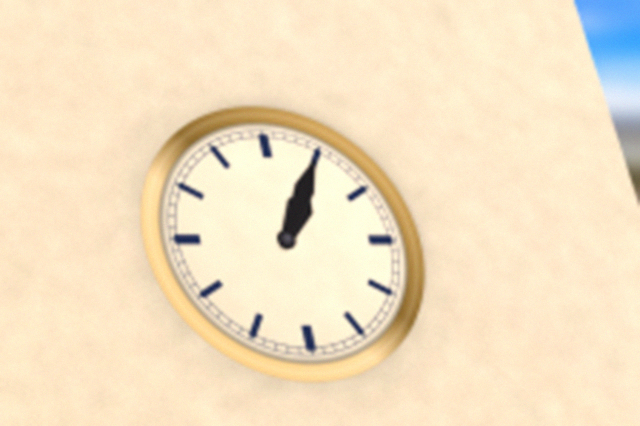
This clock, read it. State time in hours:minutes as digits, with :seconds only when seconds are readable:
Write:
1:05
